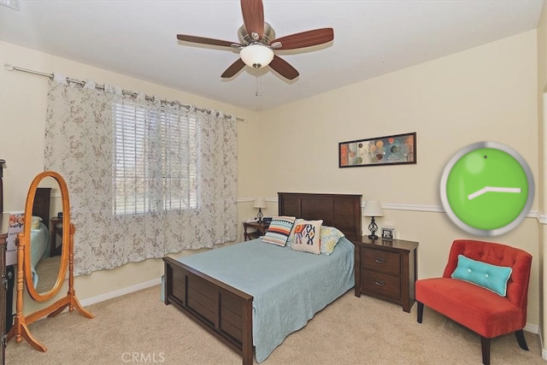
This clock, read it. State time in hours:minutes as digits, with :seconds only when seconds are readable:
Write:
8:16
